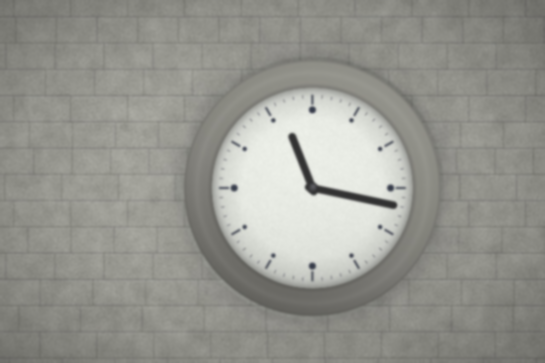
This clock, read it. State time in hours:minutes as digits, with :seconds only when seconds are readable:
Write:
11:17
